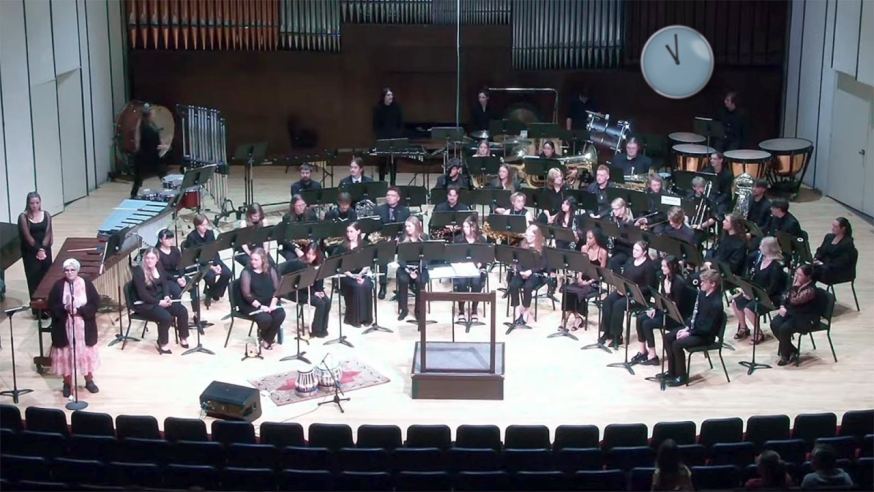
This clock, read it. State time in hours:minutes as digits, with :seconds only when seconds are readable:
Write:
11:00
